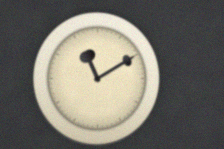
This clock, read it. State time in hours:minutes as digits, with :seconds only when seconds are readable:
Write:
11:10
